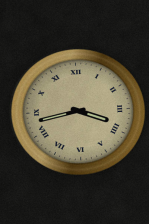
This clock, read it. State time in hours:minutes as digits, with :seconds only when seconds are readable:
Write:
3:43
